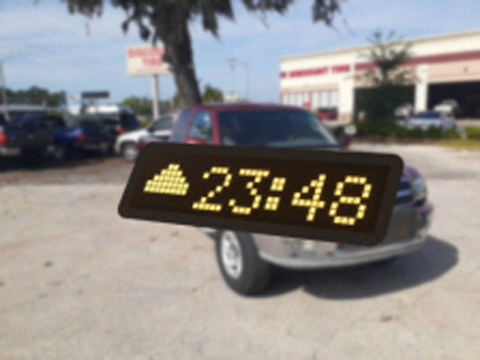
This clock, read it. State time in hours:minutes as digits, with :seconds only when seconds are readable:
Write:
23:48
